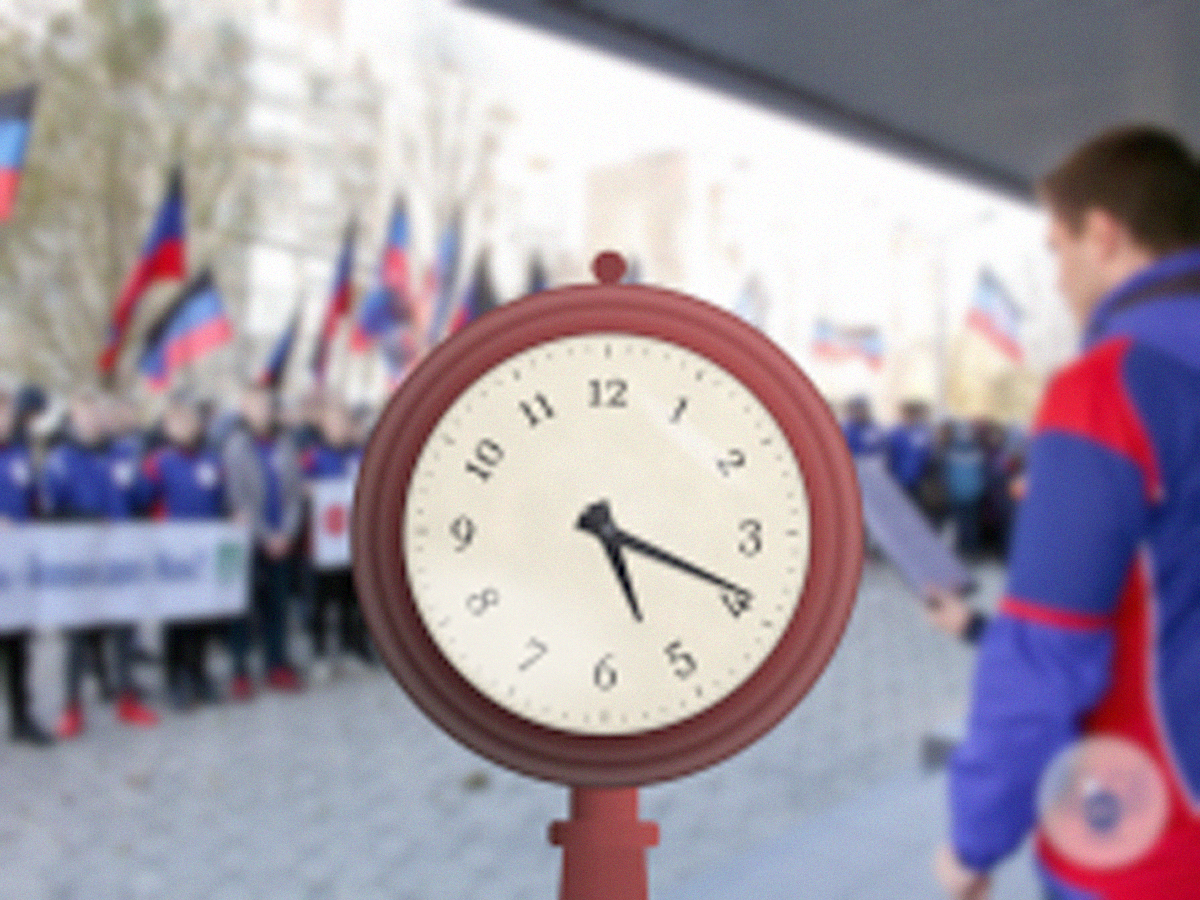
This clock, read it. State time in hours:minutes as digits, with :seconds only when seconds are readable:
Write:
5:19
